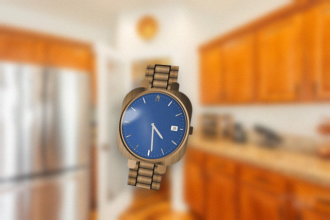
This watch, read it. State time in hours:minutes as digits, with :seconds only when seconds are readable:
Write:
4:29
